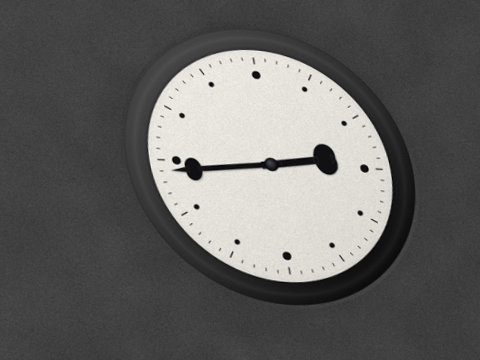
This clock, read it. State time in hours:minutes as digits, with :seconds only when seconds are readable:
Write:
2:44
